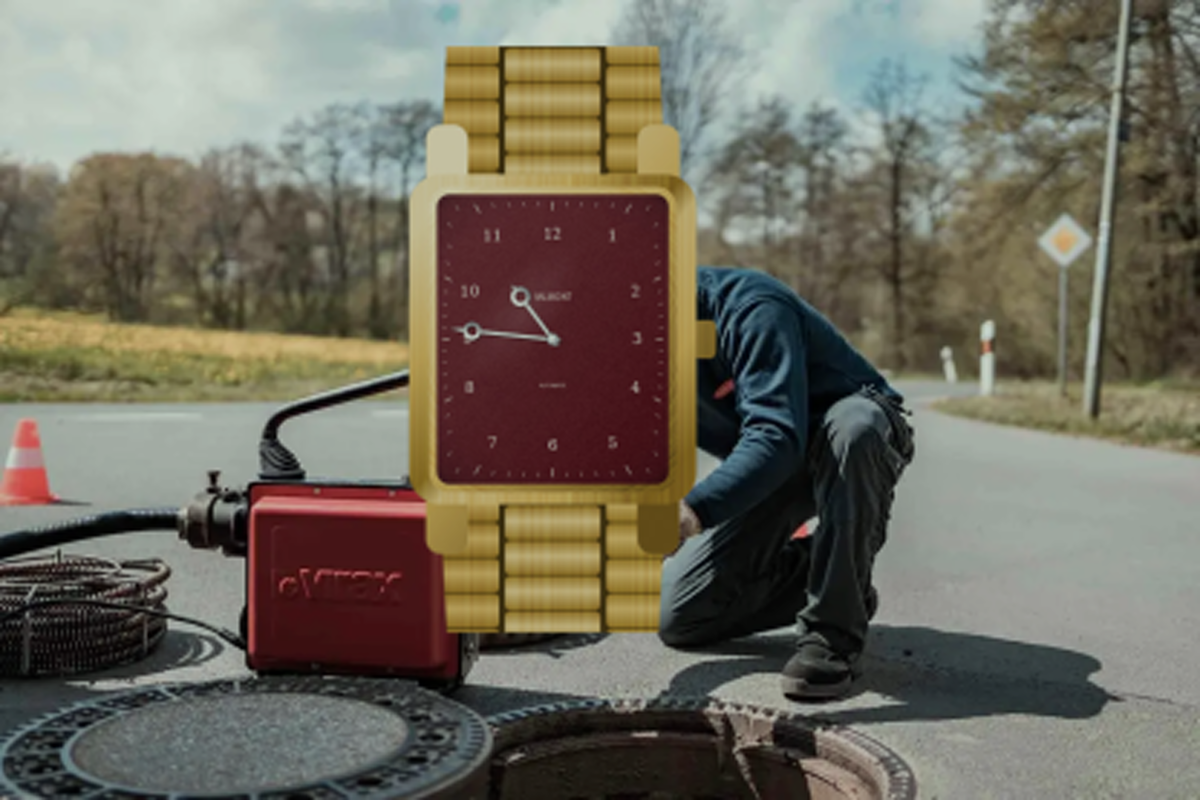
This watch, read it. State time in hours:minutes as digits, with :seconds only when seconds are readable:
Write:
10:46
